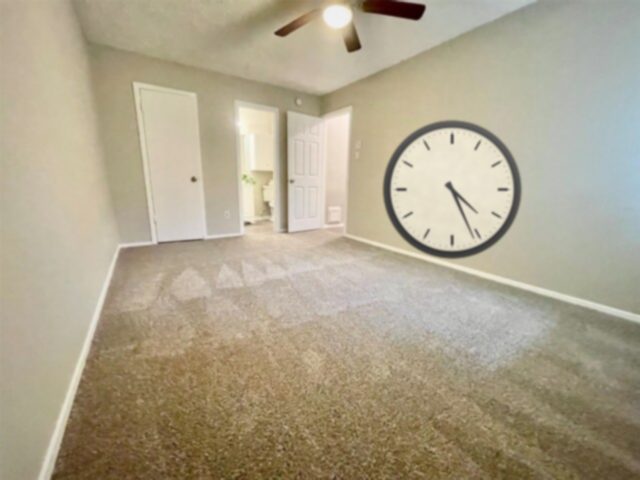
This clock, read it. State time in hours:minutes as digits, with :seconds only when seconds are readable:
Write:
4:26
